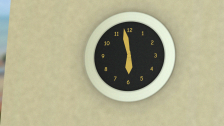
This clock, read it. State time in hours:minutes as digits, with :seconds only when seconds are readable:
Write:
5:58
